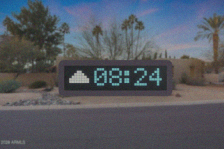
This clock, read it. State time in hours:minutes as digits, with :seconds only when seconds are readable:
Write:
8:24
